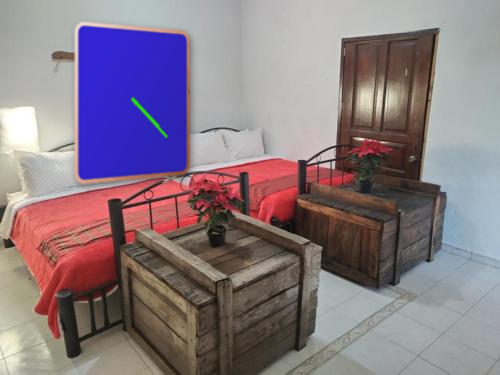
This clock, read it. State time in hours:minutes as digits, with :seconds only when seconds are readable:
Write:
4:22
